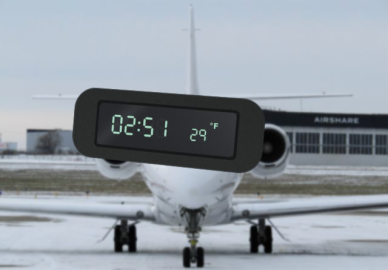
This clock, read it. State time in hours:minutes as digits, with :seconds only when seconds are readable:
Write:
2:51
